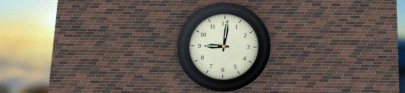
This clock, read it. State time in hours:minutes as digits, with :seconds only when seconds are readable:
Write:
9:01
